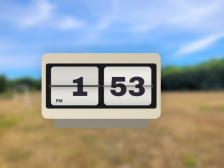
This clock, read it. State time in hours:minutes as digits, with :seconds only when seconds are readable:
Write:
1:53
